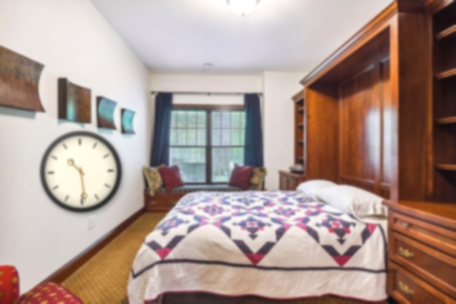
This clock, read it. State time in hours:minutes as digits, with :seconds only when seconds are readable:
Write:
10:29
